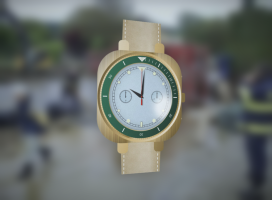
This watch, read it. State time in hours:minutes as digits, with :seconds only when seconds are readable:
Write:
10:01
